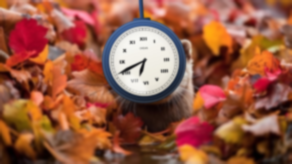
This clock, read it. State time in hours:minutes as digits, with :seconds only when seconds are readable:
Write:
6:41
